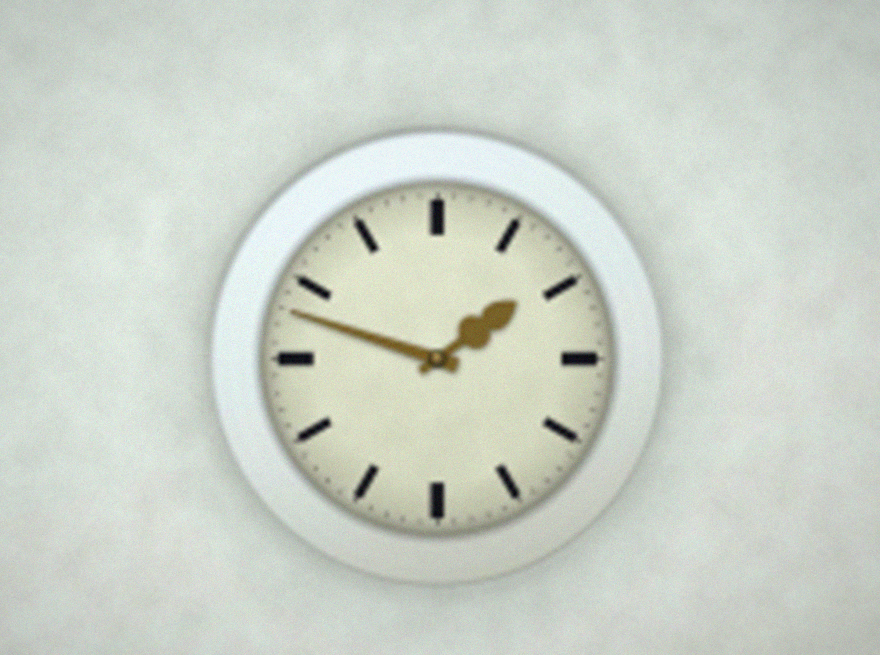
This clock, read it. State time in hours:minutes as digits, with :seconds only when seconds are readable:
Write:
1:48
